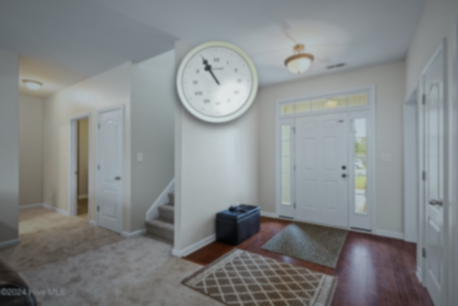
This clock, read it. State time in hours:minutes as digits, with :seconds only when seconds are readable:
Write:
10:55
